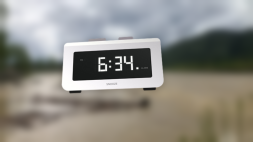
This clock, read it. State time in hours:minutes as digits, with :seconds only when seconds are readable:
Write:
6:34
